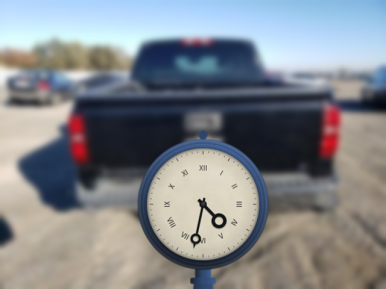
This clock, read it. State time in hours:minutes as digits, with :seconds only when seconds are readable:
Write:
4:32
